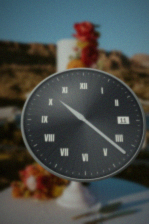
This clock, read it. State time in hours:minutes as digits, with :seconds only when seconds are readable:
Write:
10:22
